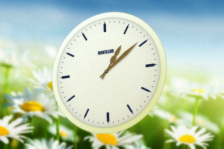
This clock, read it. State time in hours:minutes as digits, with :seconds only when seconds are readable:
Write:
1:09
